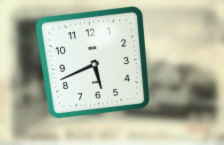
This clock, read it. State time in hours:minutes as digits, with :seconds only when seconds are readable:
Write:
5:42
